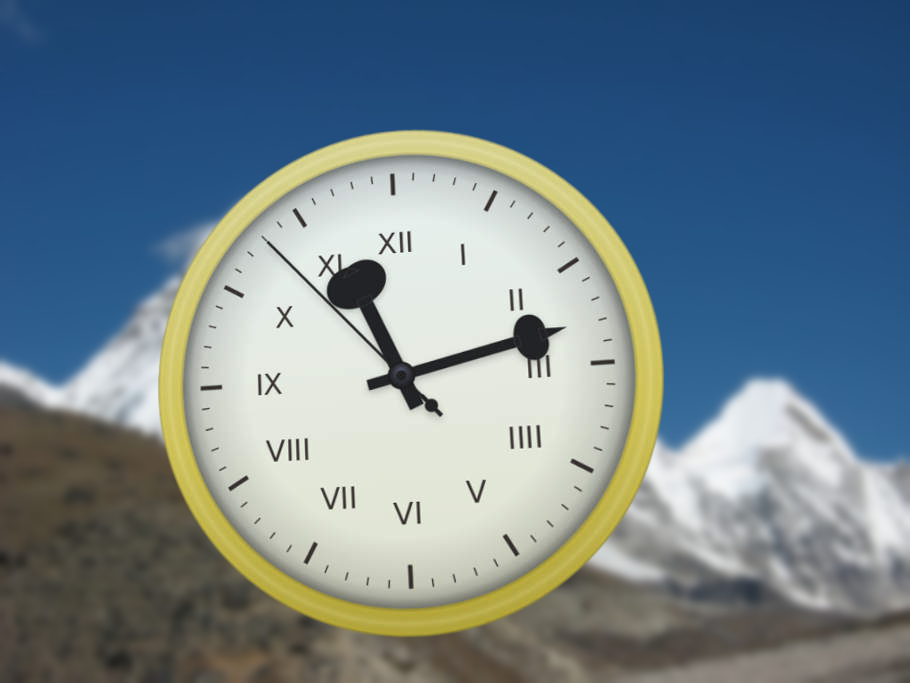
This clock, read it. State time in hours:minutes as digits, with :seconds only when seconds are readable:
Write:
11:12:53
